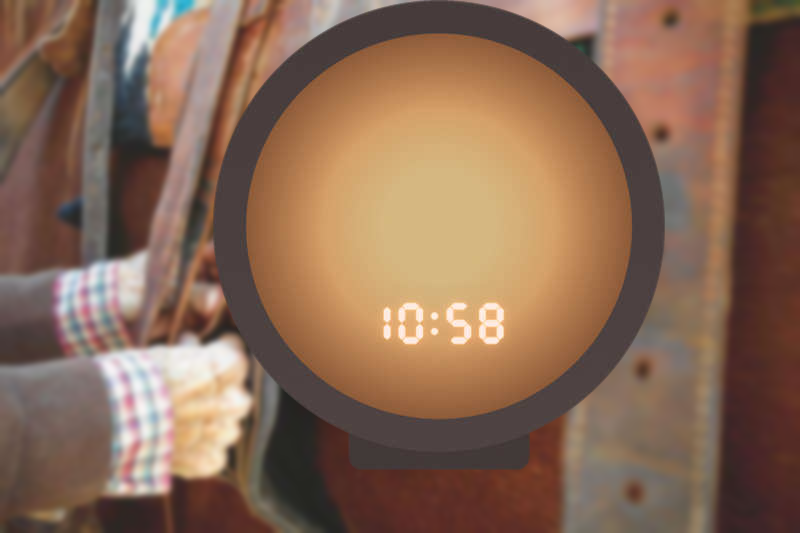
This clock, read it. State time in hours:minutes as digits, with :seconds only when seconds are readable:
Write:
10:58
